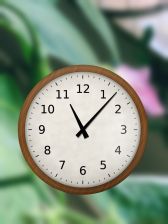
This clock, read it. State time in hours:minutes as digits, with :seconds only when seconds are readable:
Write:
11:07
